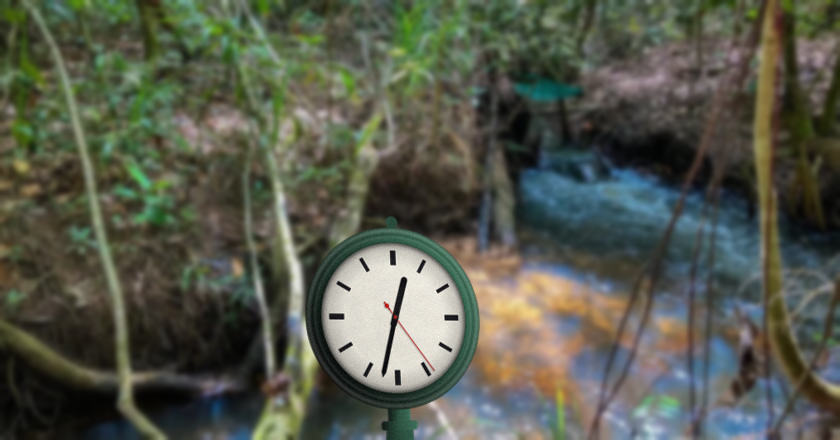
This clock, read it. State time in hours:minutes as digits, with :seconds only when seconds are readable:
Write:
12:32:24
